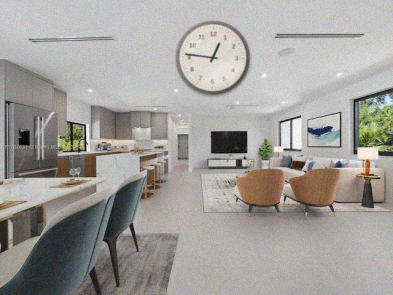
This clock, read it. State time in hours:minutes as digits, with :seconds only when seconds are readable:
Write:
12:46
